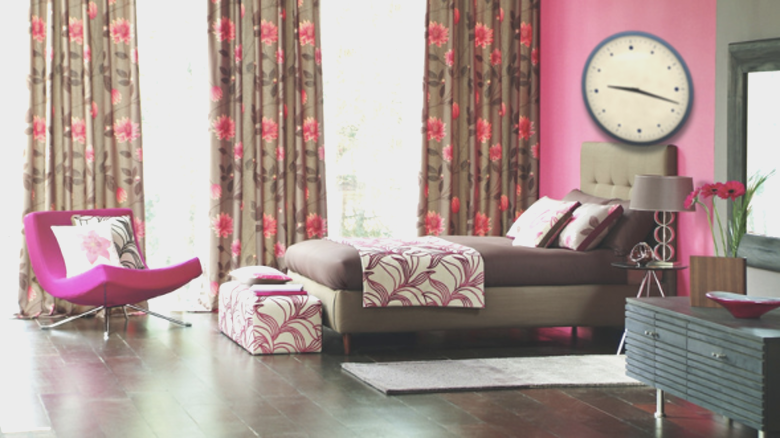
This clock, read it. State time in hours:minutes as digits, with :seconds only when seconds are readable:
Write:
9:18
